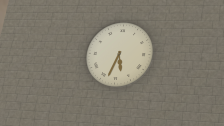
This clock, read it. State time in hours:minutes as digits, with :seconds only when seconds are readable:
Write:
5:33
